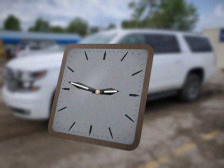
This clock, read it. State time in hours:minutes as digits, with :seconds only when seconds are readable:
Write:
2:47
